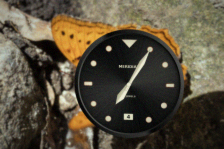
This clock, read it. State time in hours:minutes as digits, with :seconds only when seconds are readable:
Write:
7:05
